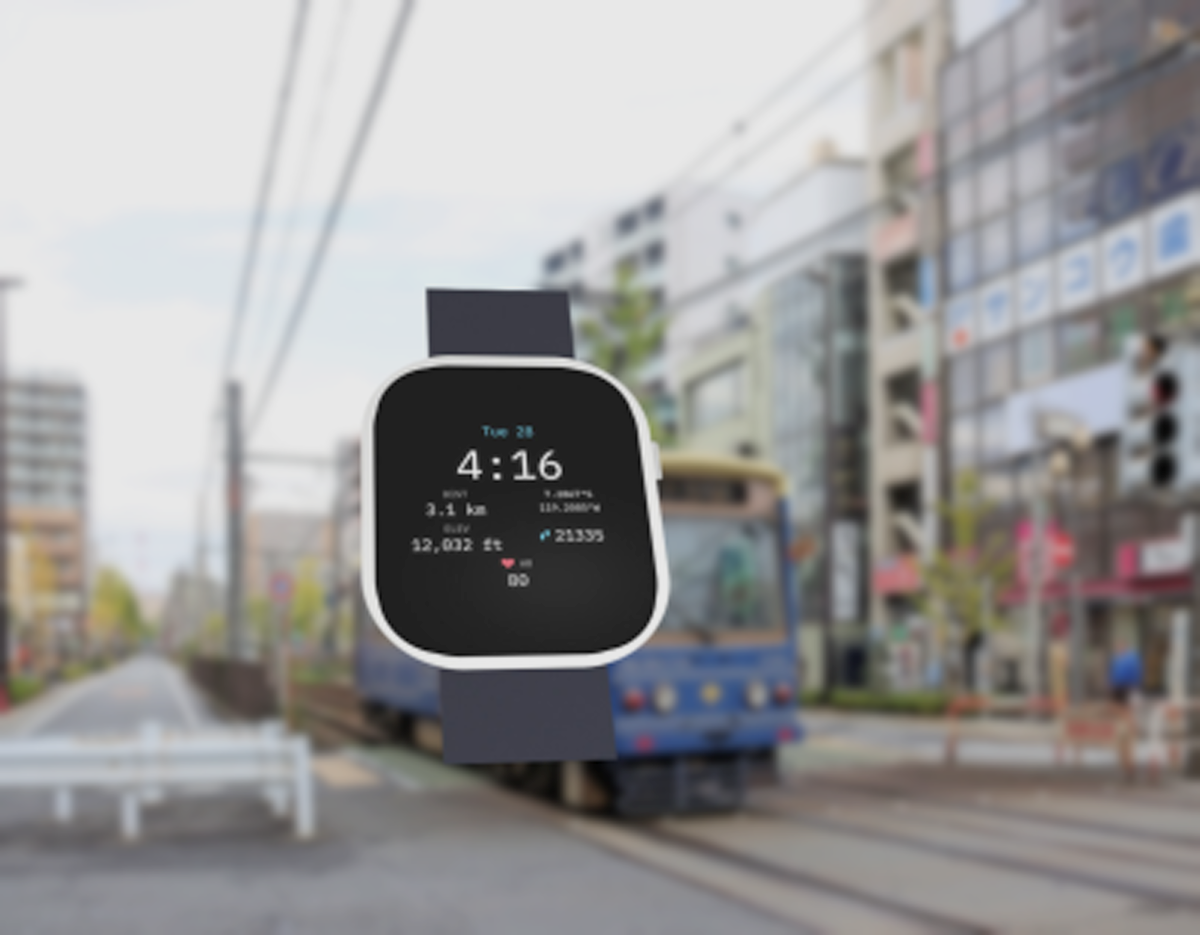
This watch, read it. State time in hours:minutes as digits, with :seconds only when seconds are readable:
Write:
4:16
